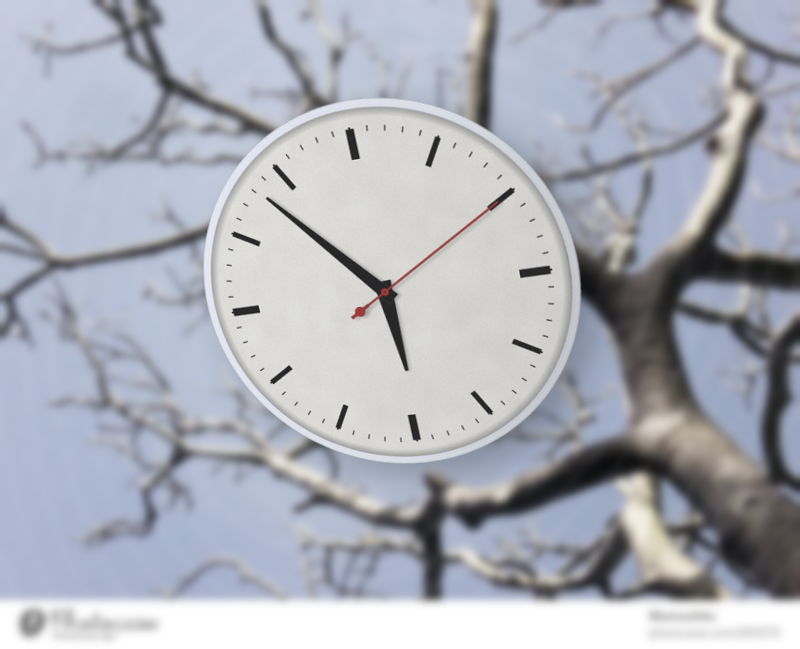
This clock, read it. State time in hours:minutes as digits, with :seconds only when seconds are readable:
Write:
5:53:10
